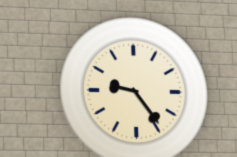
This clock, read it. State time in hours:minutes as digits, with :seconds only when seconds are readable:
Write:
9:24
